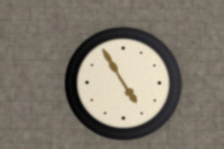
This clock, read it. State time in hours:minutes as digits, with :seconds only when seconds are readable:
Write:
4:55
